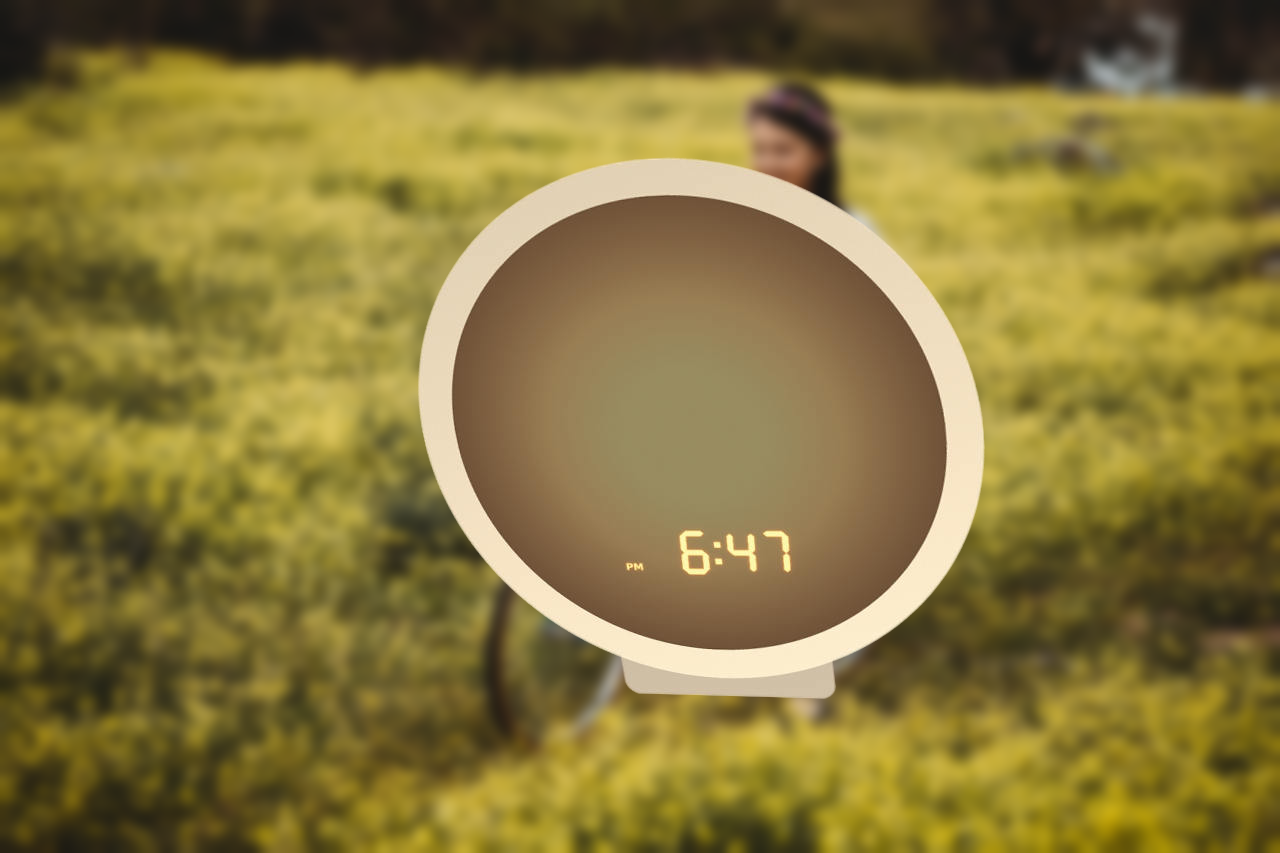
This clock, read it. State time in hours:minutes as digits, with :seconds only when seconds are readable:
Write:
6:47
